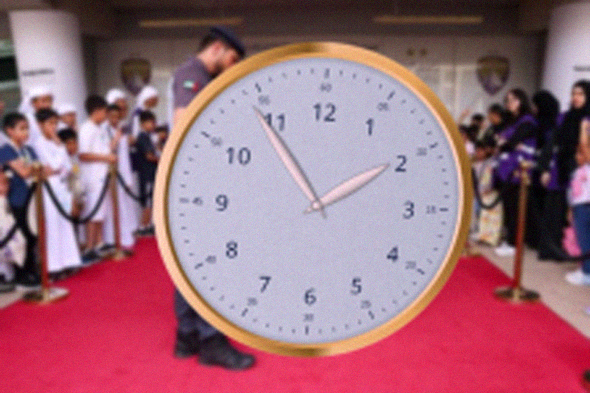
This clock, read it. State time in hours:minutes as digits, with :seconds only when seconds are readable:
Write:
1:54
